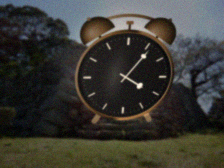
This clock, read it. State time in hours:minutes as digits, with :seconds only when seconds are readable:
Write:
4:06
